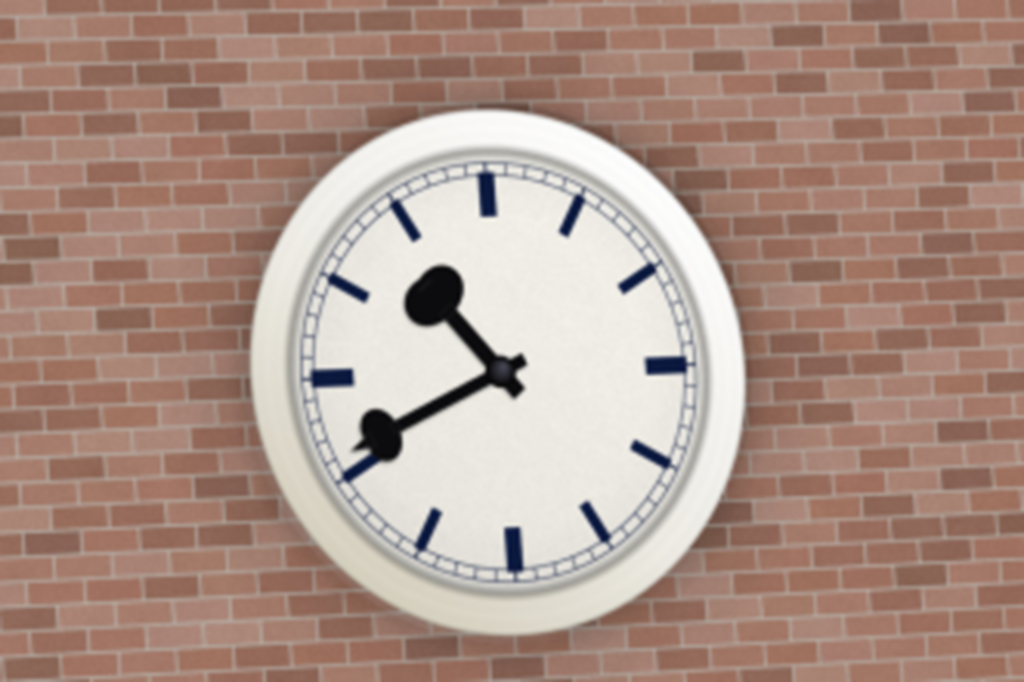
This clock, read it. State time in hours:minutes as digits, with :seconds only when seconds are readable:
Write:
10:41
